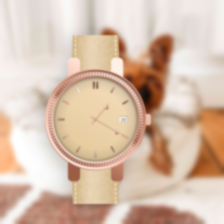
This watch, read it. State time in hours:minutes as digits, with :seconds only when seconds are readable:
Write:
1:20
